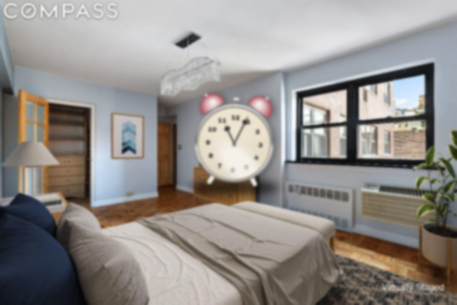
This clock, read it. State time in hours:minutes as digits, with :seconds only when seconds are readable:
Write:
11:04
